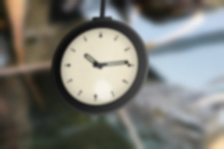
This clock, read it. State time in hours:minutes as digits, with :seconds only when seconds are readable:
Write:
10:14
